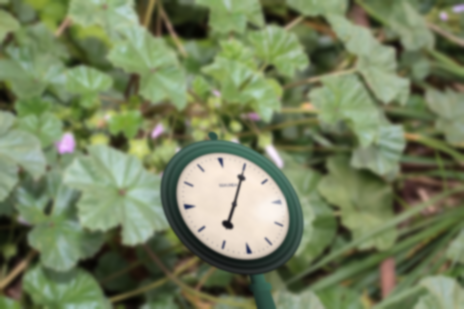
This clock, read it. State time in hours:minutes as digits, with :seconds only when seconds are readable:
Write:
7:05
